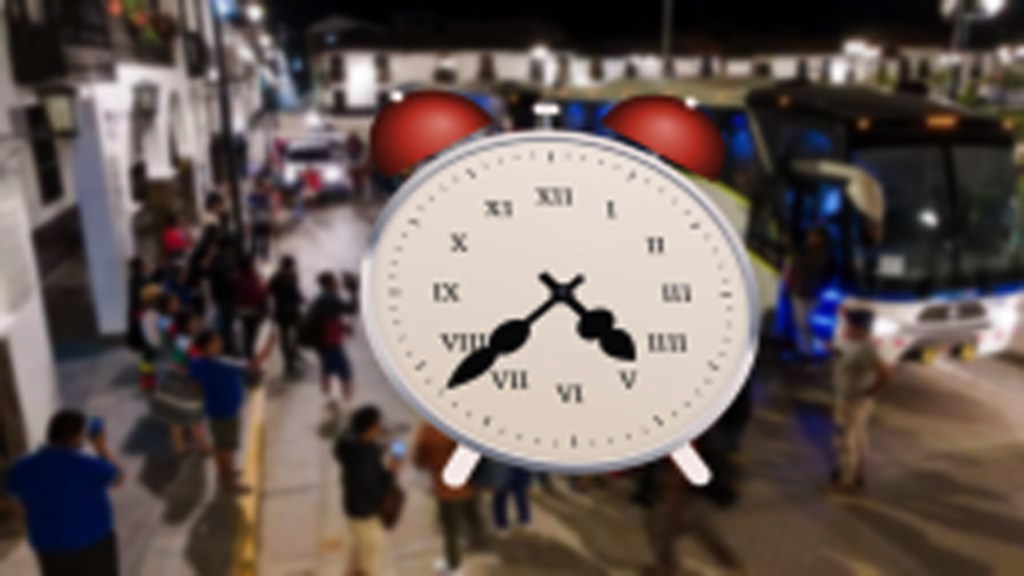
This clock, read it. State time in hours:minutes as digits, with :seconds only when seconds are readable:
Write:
4:38
